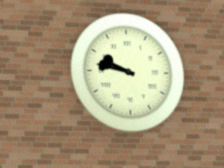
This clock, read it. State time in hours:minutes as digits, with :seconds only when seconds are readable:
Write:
9:47
